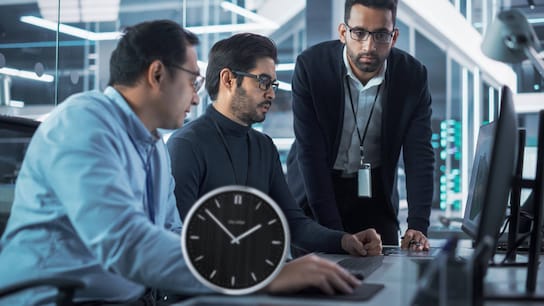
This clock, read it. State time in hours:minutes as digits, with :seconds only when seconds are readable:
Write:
1:52
